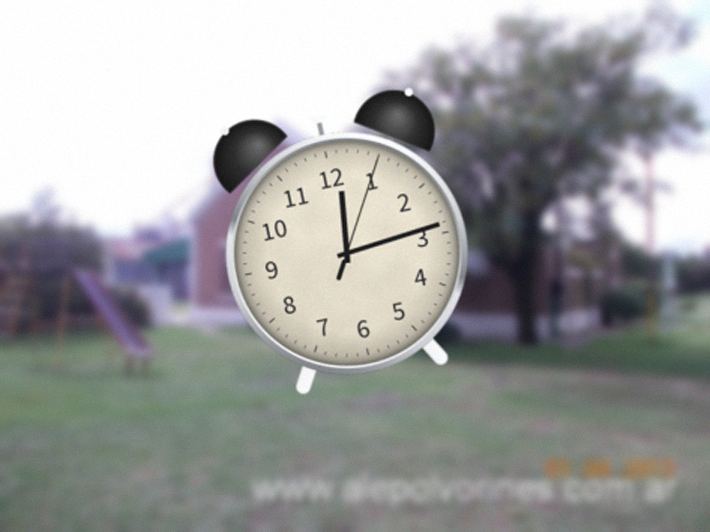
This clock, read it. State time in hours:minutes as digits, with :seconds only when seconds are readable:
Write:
12:14:05
